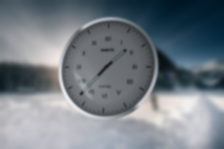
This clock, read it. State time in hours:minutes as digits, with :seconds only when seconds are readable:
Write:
1:37
